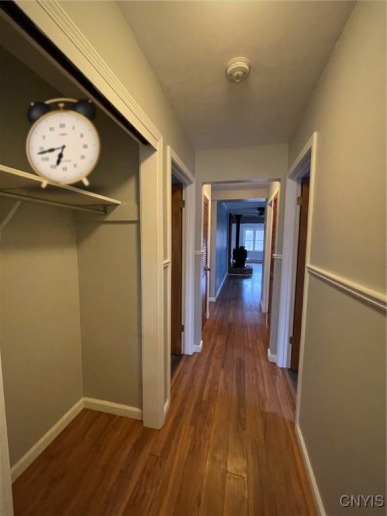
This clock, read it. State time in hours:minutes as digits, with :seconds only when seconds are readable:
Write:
6:43
